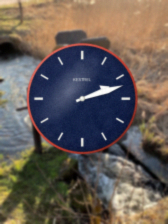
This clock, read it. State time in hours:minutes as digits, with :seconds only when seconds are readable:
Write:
2:12
